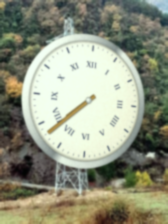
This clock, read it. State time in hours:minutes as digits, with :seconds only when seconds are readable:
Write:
7:38
